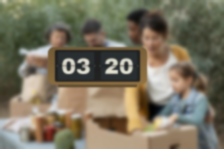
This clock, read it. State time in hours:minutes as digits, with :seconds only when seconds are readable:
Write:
3:20
